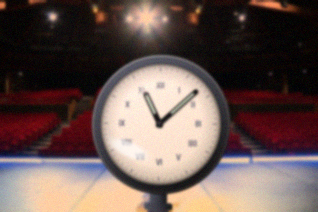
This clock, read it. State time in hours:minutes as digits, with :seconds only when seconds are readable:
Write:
11:08
